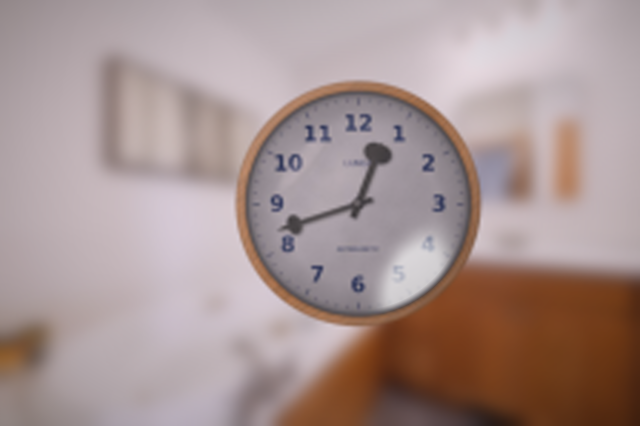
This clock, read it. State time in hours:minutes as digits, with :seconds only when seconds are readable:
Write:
12:42
